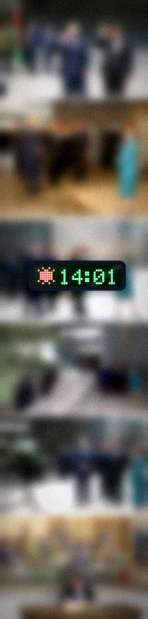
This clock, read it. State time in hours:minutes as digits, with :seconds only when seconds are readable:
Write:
14:01
